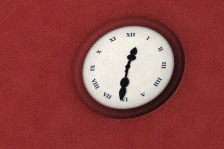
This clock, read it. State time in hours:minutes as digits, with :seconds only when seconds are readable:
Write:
12:31
